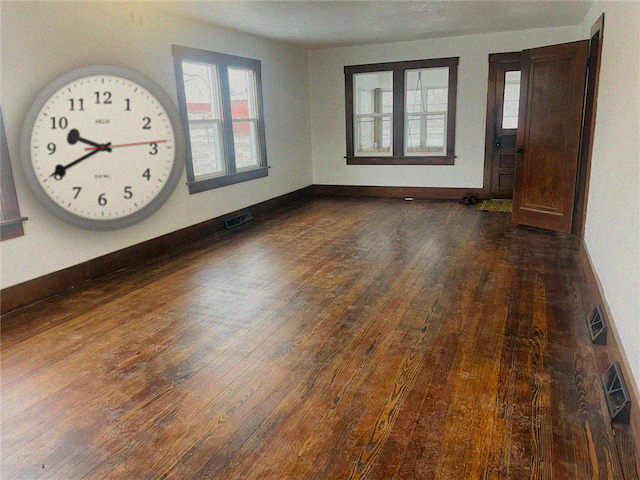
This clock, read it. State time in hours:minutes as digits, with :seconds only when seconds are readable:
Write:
9:40:14
